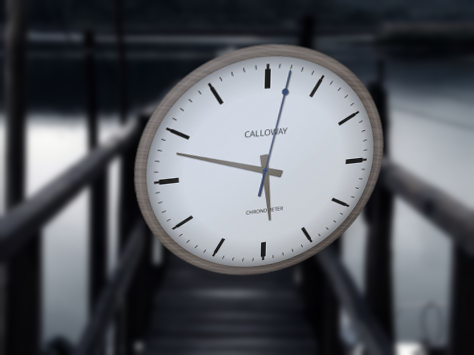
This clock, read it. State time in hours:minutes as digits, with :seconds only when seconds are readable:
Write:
5:48:02
